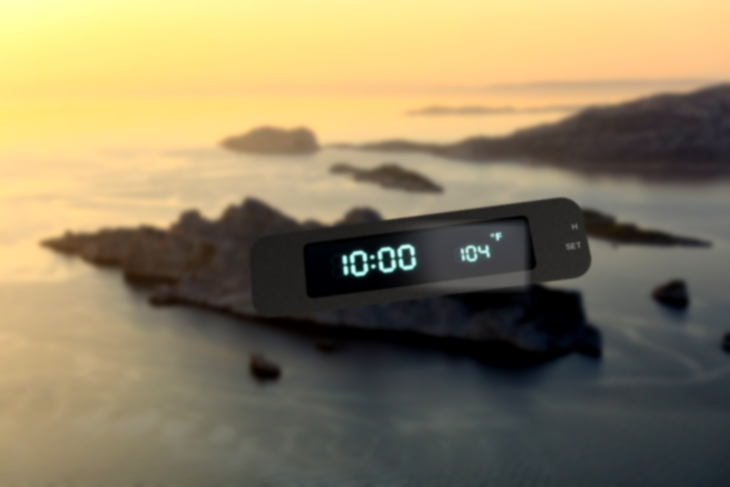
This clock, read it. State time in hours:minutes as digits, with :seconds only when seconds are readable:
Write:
10:00
